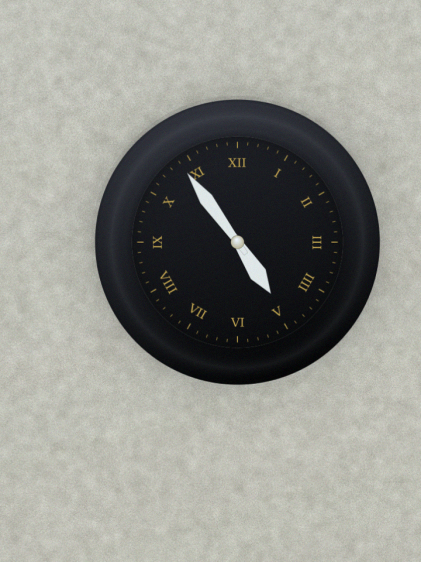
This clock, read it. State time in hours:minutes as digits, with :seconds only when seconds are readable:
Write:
4:54
